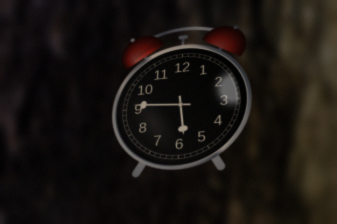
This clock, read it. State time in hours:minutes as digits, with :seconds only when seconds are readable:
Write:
5:46
